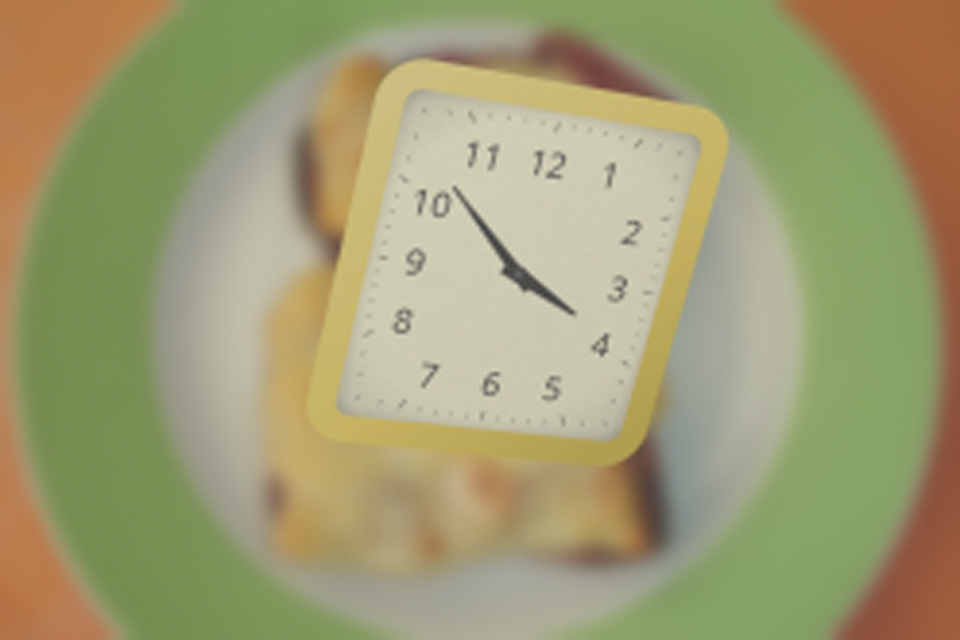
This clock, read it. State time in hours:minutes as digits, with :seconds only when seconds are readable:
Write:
3:52
